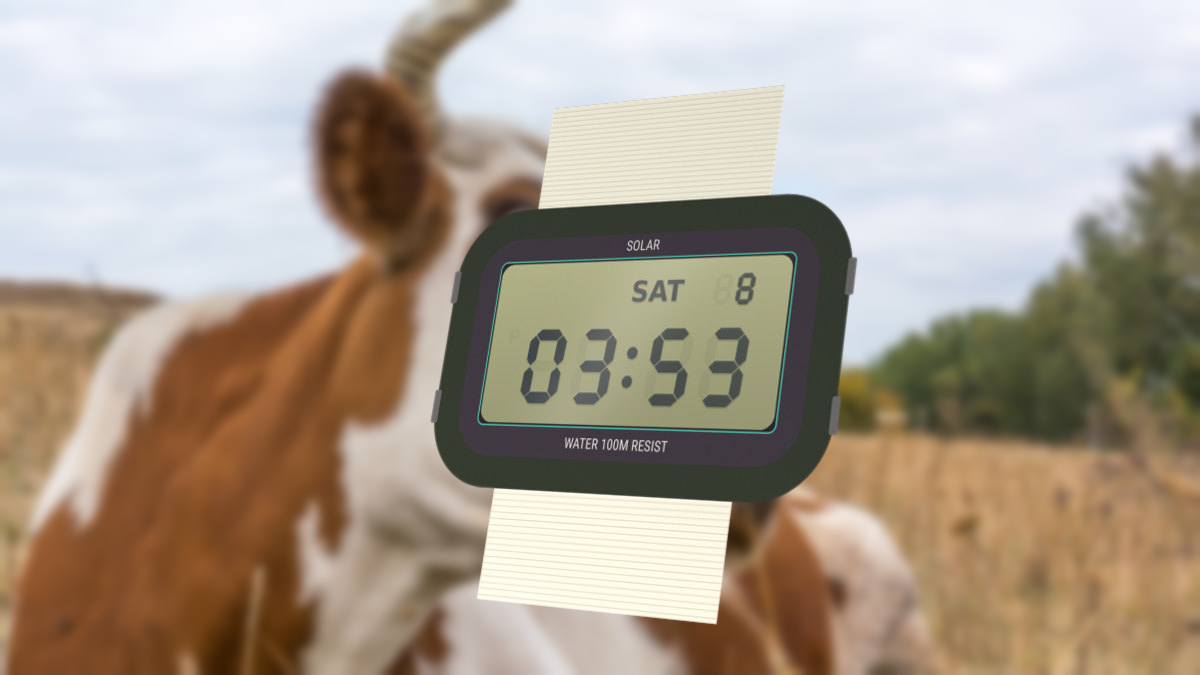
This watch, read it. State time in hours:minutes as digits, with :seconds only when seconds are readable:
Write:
3:53
